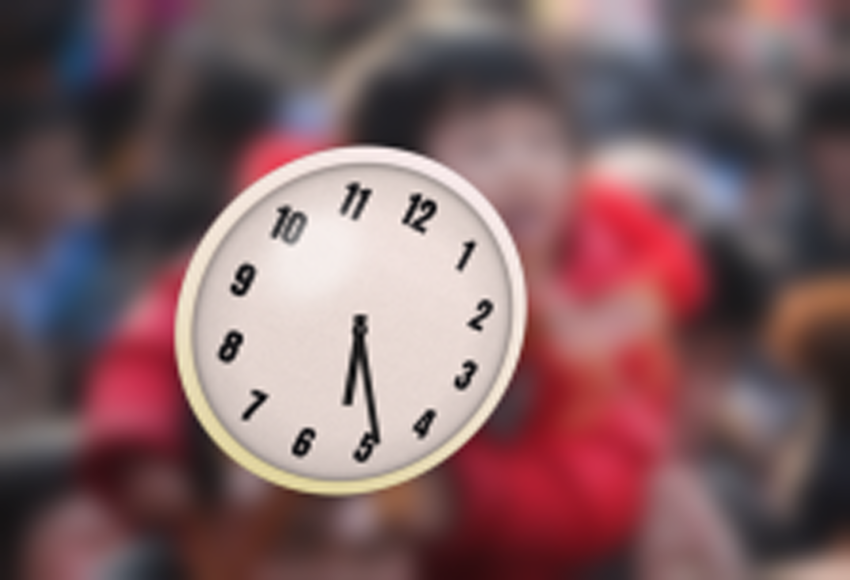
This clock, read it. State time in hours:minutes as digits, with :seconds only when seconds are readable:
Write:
5:24
